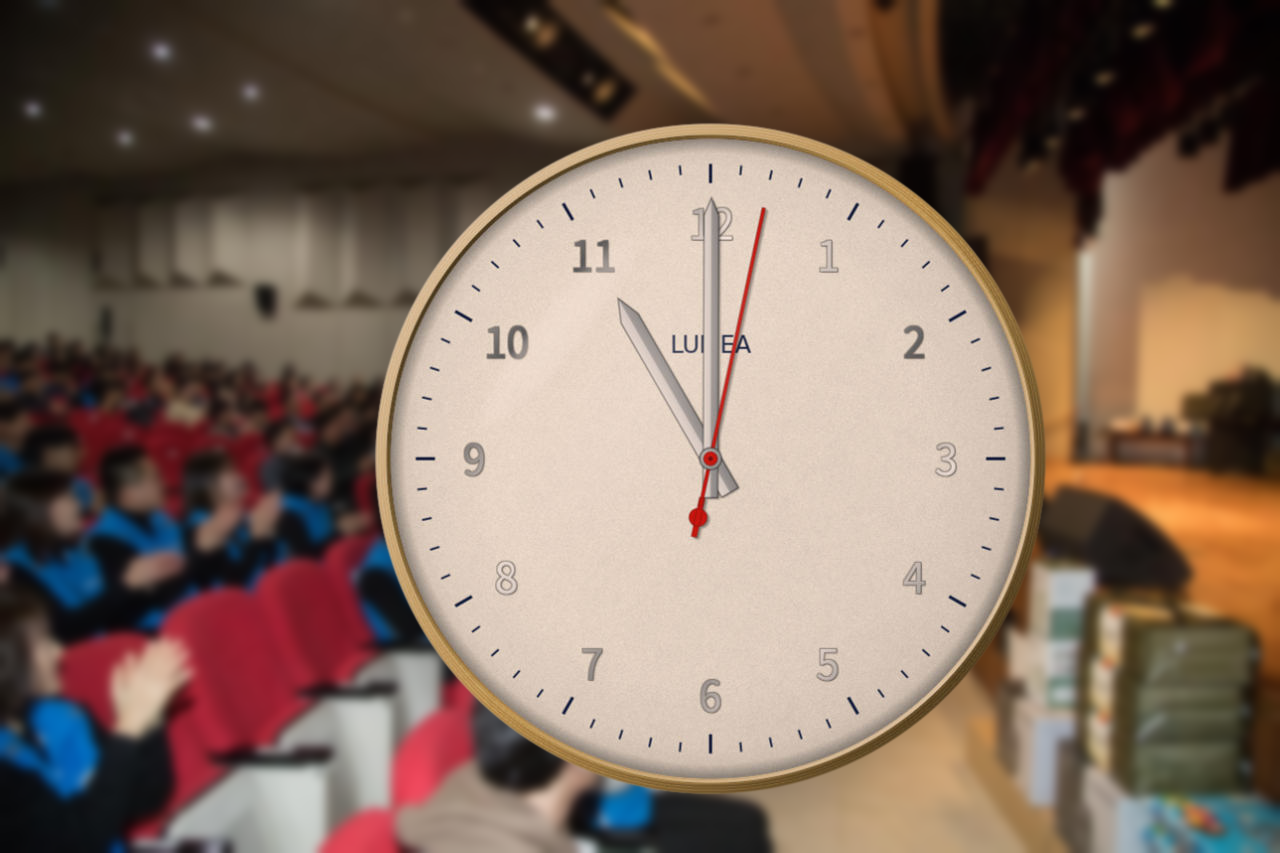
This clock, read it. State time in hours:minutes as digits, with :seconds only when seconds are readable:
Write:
11:00:02
